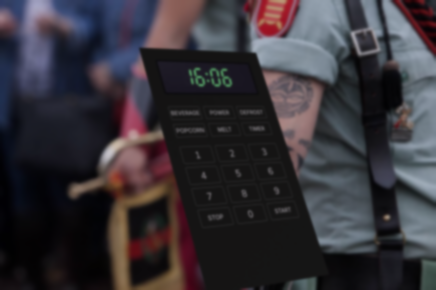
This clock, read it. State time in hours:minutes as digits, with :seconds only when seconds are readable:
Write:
16:06
